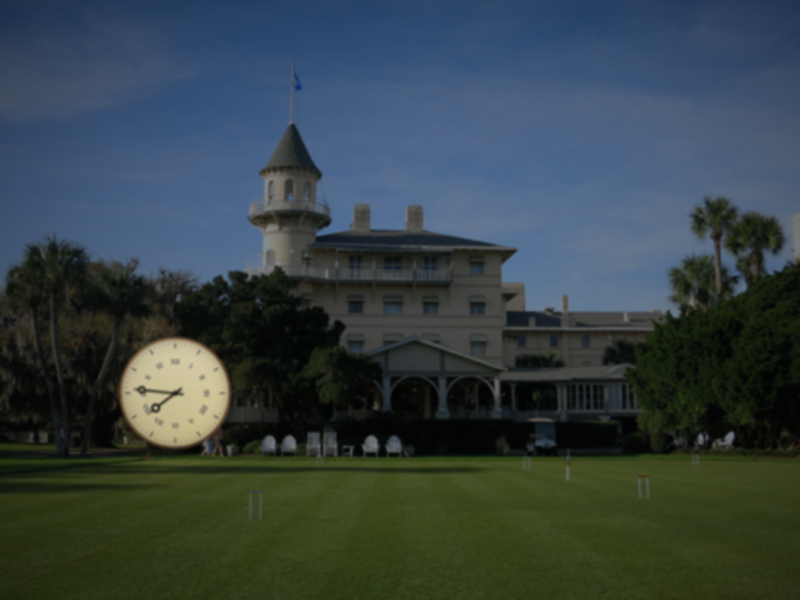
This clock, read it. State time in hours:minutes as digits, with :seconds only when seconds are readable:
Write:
7:46
